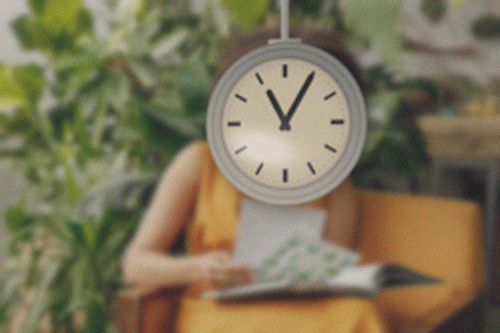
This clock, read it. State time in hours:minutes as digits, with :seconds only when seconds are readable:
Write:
11:05
